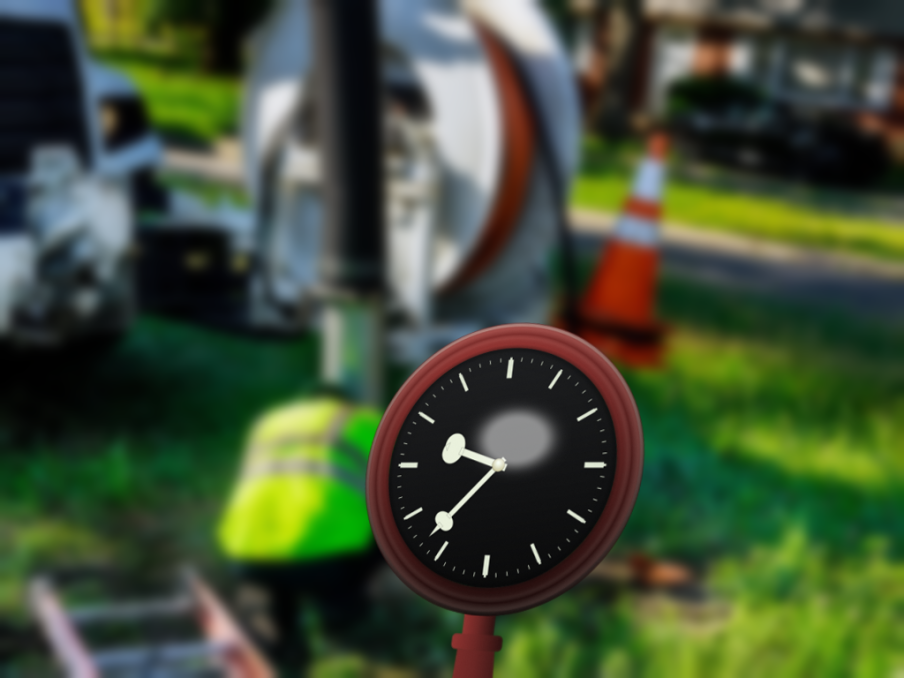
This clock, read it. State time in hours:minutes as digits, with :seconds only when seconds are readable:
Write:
9:37
